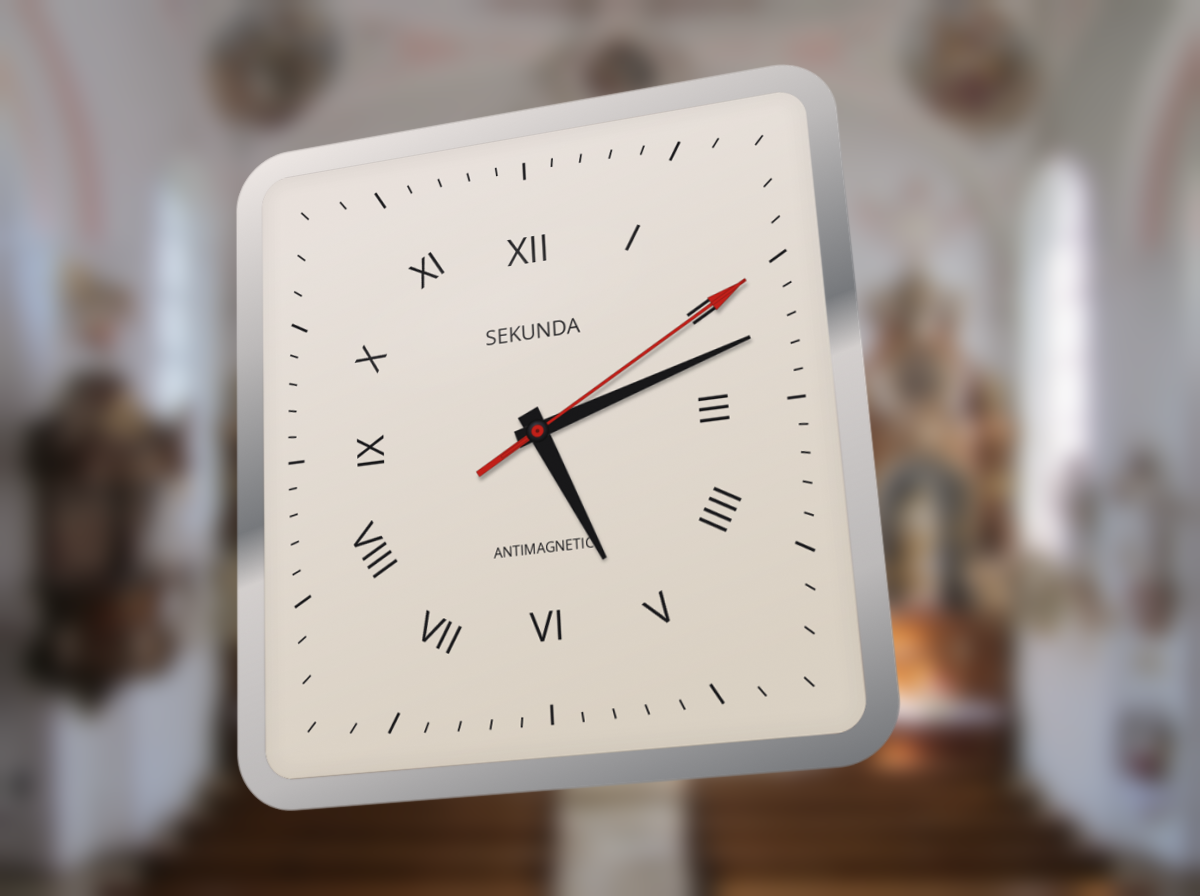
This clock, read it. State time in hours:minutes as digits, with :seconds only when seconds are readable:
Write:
5:12:10
